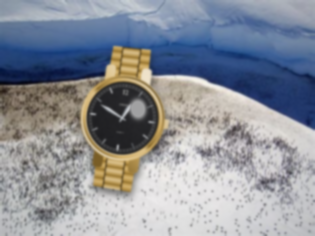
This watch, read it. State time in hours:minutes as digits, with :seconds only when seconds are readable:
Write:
12:49
